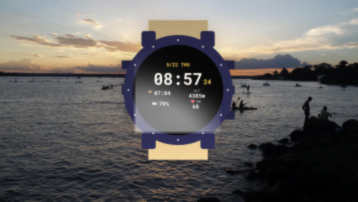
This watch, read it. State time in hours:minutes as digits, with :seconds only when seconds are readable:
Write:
8:57
